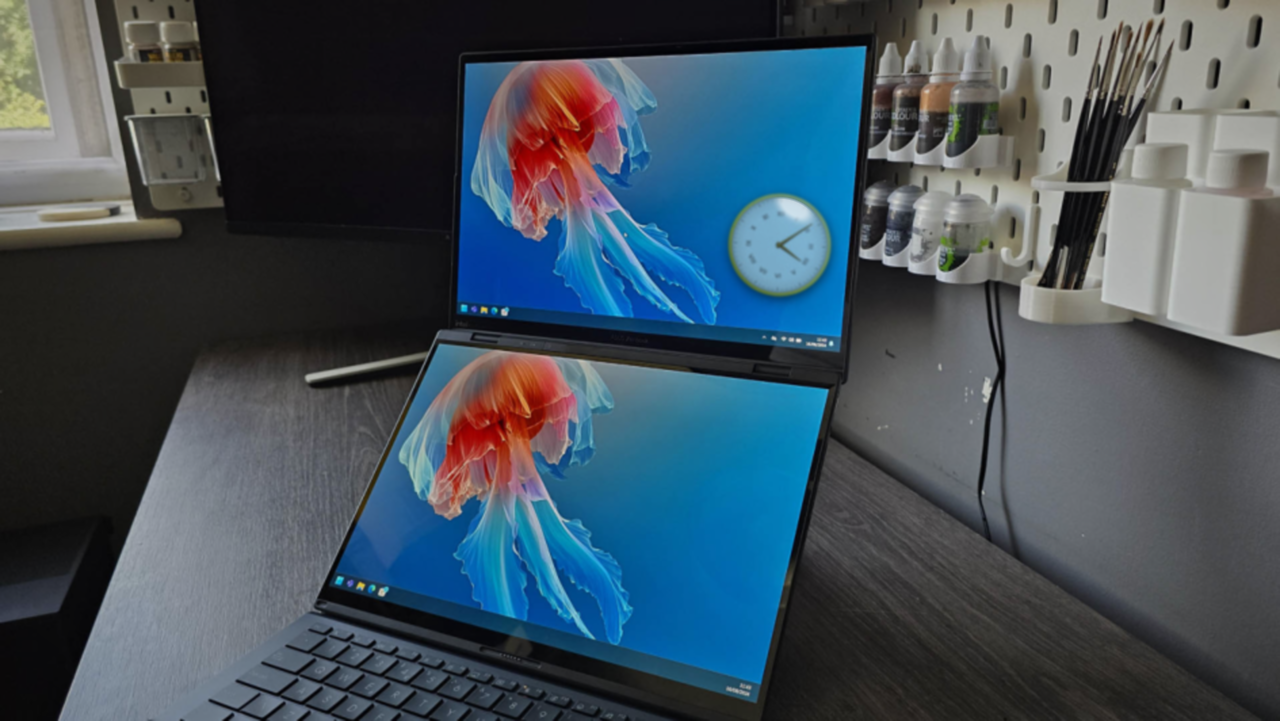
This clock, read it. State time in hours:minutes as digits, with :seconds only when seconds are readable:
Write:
4:09
